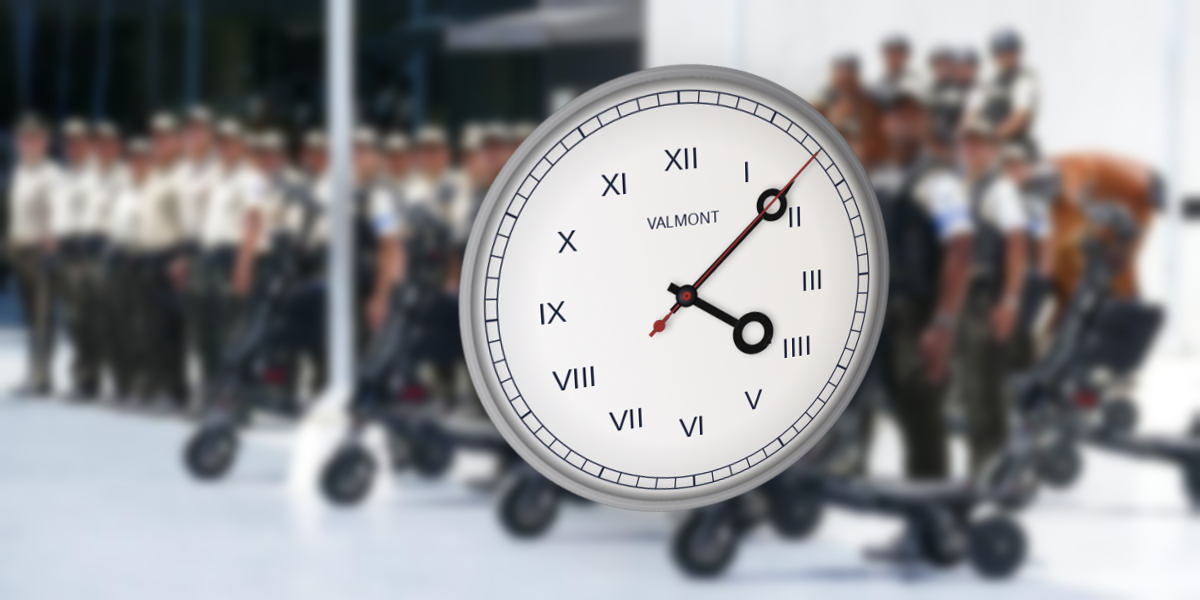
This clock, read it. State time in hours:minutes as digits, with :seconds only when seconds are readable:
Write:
4:08:08
